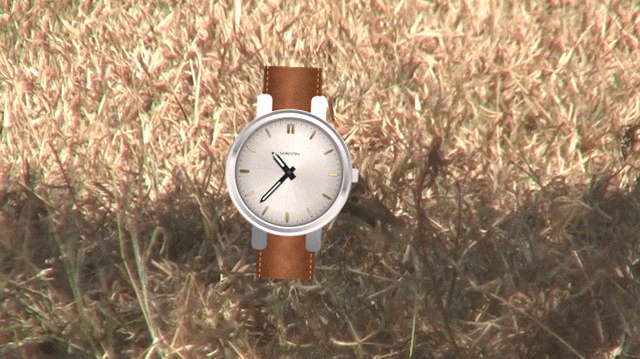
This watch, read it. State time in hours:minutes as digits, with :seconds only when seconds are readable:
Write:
10:37
